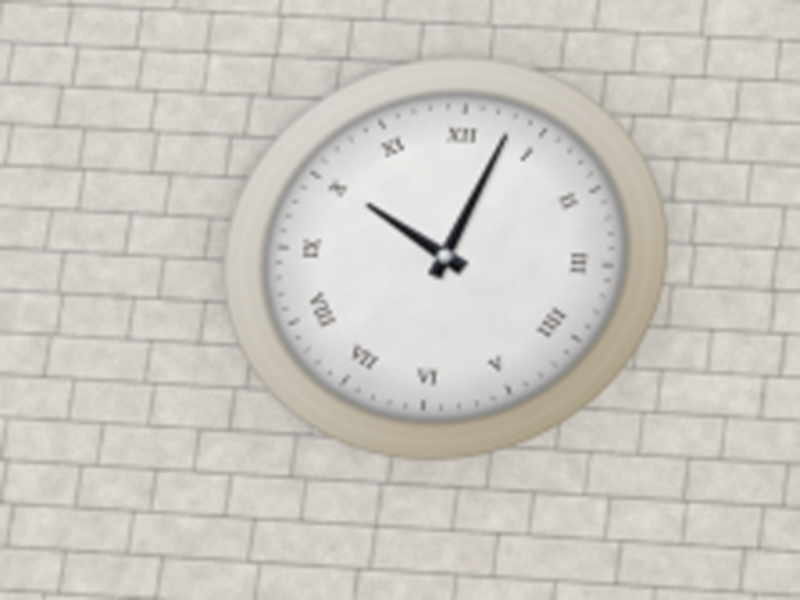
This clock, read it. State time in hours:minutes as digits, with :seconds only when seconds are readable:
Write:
10:03
